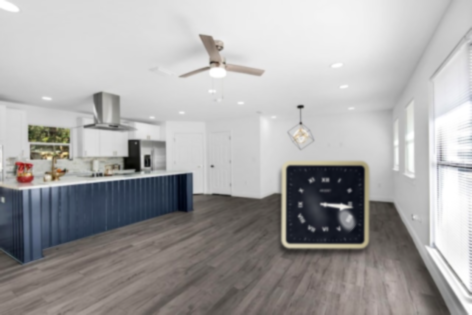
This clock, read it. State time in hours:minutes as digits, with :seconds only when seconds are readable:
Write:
3:16
